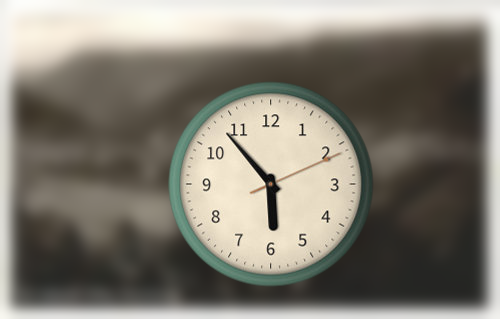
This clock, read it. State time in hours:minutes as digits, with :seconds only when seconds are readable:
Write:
5:53:11
